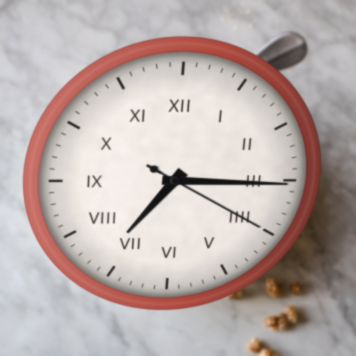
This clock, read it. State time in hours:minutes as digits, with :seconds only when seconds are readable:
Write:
7:15:20
